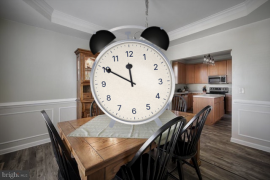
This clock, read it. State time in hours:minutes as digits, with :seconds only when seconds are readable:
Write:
11:50
